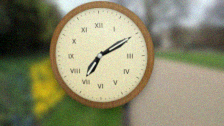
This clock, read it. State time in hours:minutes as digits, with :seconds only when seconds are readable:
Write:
7:10
